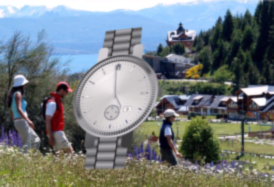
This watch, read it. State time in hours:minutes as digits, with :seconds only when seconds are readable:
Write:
4:59
